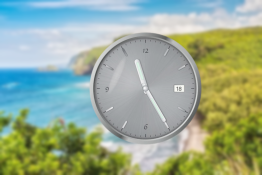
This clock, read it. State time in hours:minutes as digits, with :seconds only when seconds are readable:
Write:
11:25
